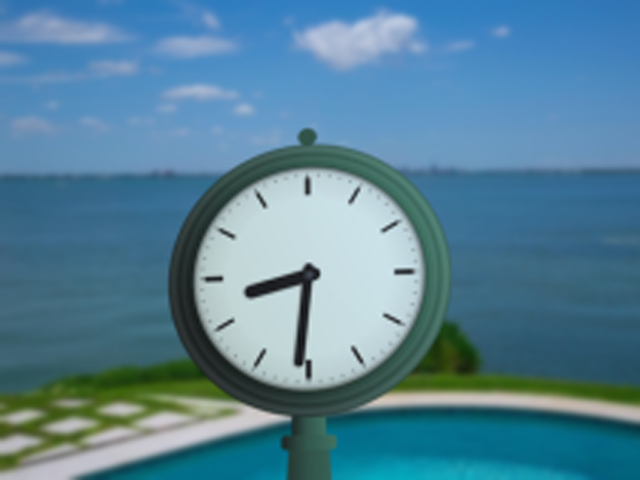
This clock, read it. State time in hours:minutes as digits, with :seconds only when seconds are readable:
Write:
8:31
